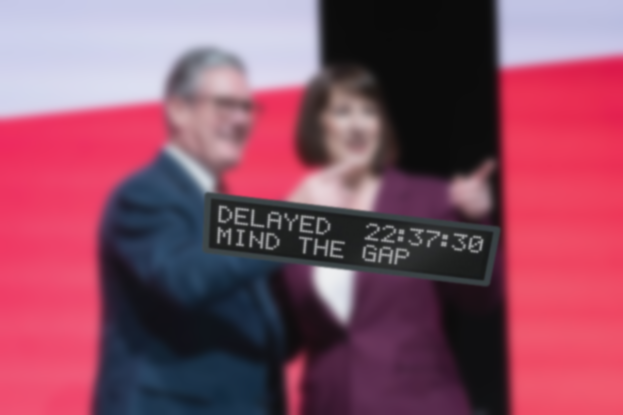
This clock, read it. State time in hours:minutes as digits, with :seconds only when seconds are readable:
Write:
22:37:30
